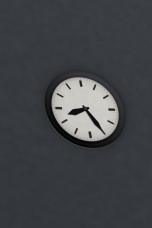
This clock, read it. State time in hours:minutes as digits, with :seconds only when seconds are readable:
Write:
8:25
